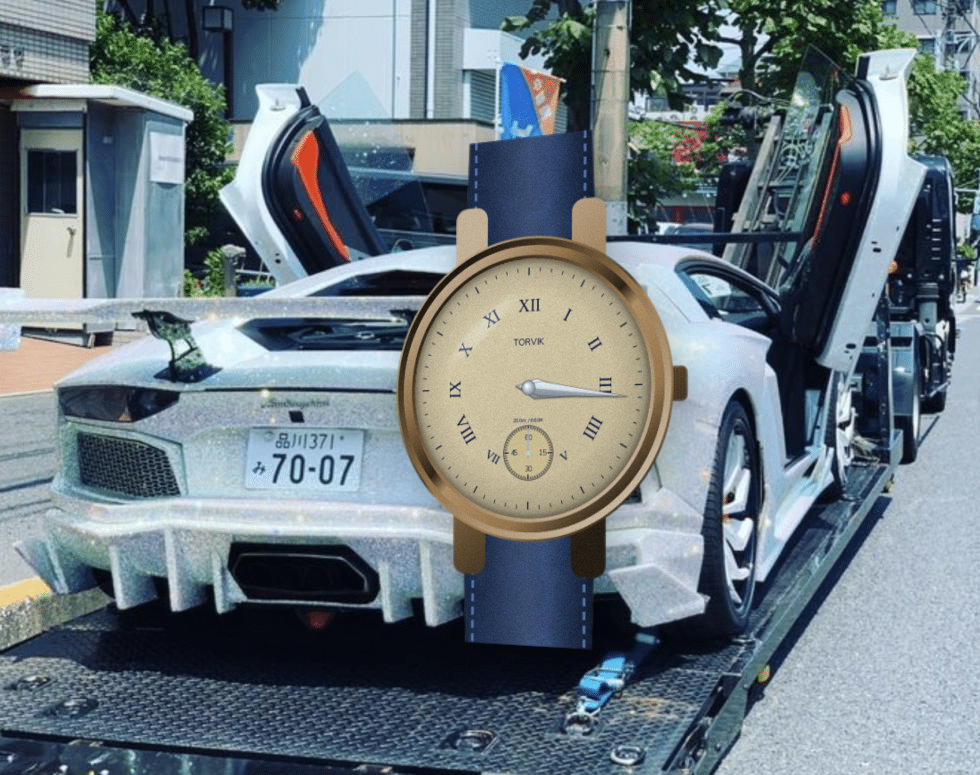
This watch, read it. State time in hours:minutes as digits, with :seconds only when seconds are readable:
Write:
3:16
